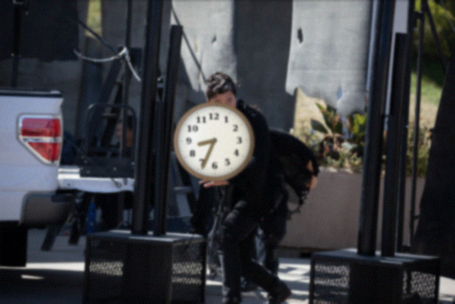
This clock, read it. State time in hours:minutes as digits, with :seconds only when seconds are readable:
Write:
8:34
